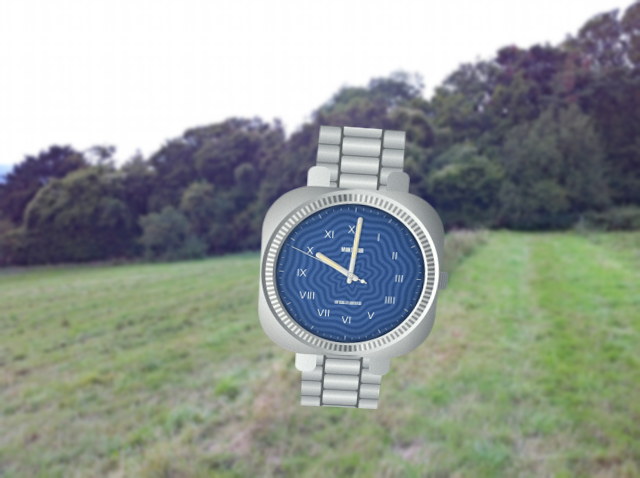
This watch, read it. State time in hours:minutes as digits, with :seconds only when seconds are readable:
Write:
10:00:49
